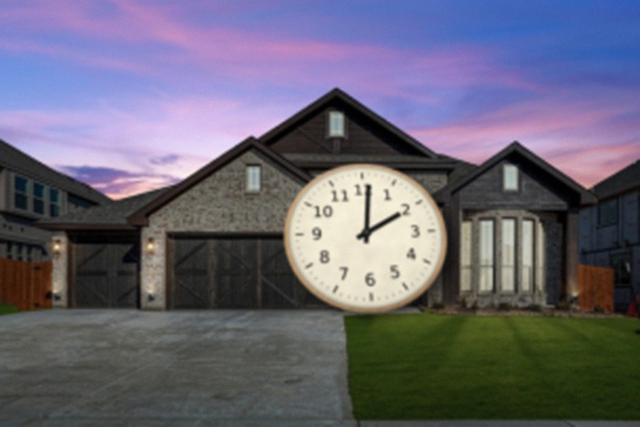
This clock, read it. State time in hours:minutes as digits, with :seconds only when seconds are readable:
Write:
2:01
